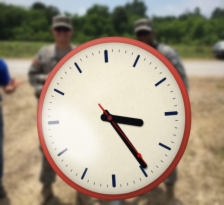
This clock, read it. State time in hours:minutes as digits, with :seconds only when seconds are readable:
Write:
3:24:24
